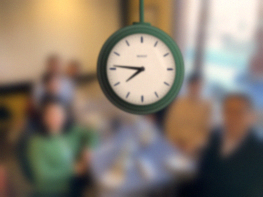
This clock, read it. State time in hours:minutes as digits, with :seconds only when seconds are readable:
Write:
7:46
